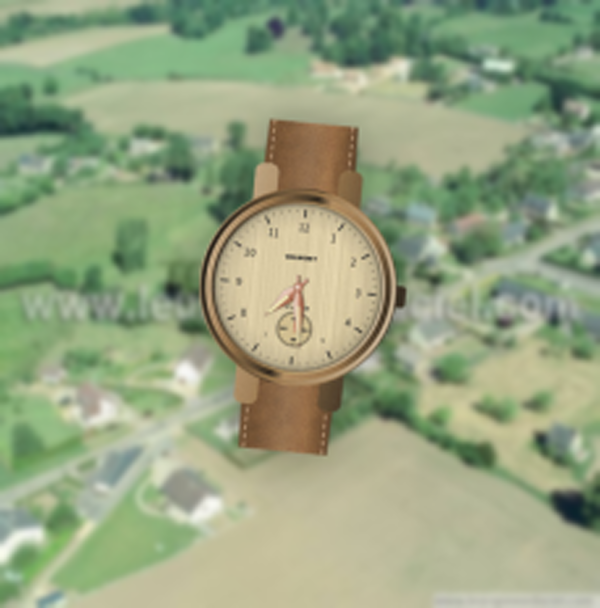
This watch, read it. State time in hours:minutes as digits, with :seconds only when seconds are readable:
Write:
7:29
